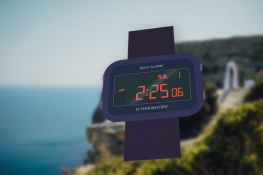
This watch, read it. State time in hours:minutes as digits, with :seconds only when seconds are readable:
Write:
2:25:06
